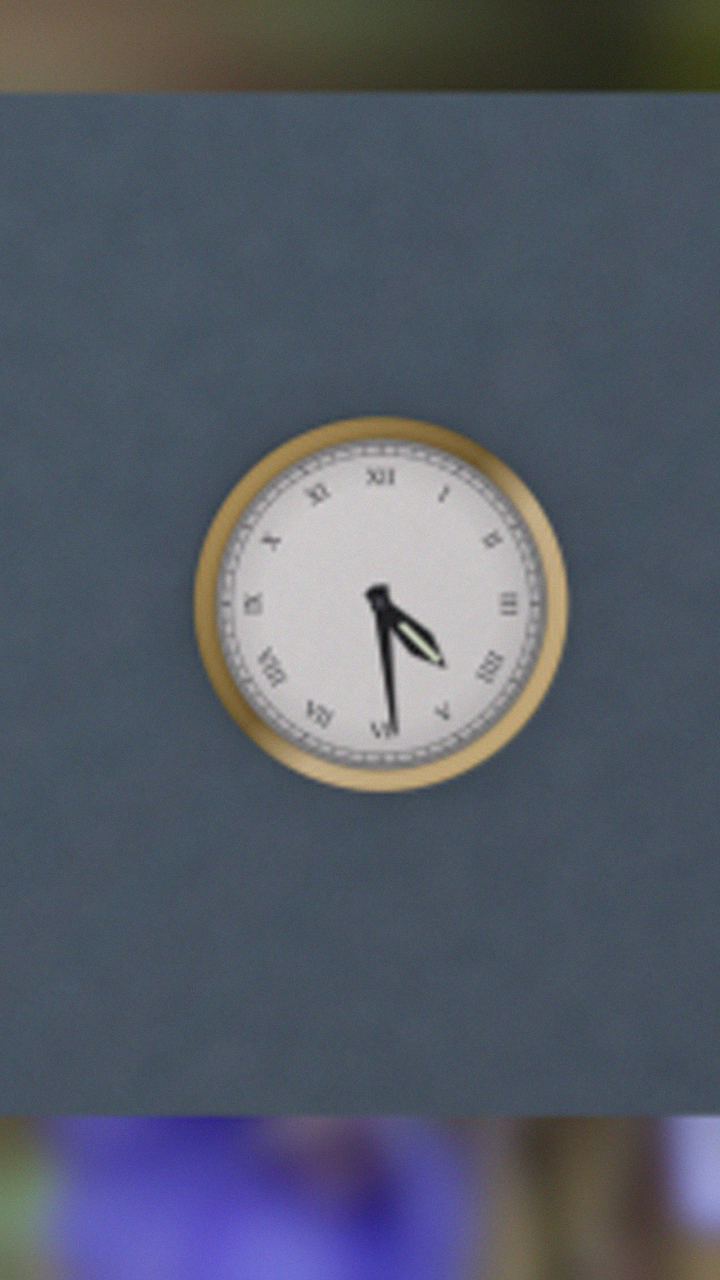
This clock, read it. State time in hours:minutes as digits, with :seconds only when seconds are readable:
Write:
4:29
